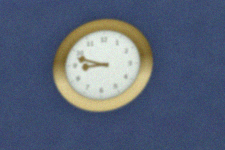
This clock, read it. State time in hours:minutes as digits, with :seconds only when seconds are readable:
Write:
8:48
